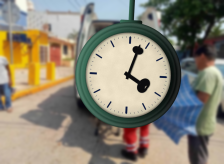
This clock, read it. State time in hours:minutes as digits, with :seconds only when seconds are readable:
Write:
4:03
